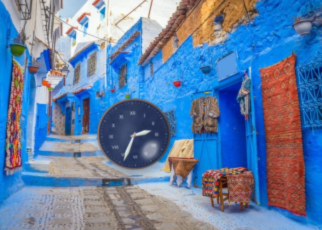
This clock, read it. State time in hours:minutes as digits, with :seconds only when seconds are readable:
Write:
2:34
